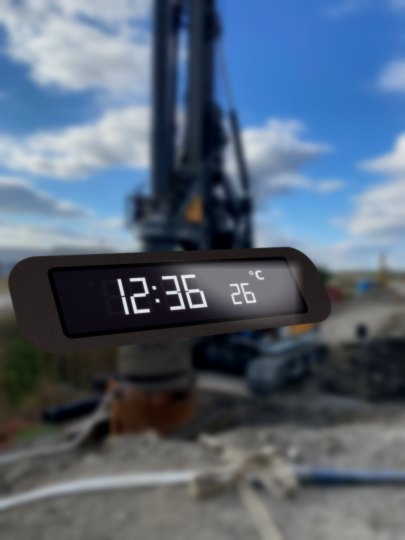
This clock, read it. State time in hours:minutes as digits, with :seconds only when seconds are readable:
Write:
12:36
